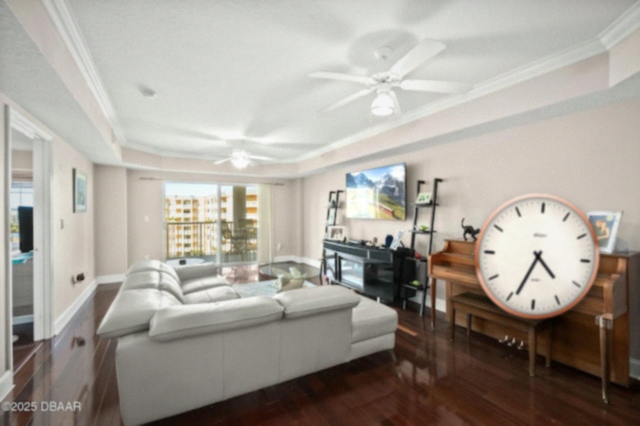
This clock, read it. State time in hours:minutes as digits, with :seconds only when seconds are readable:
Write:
4:34
